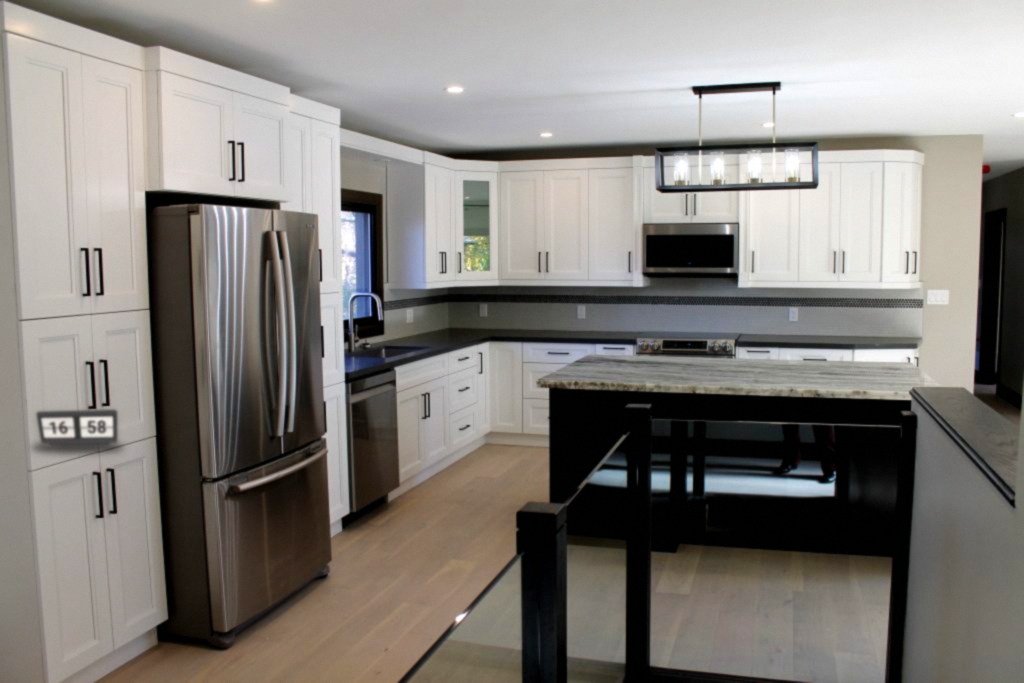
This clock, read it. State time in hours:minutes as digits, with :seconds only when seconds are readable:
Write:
16:58
